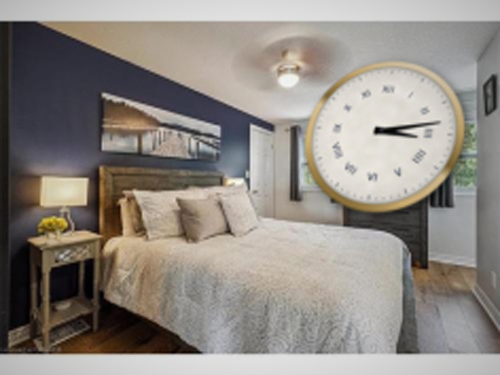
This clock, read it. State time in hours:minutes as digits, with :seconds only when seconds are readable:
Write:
3:13
